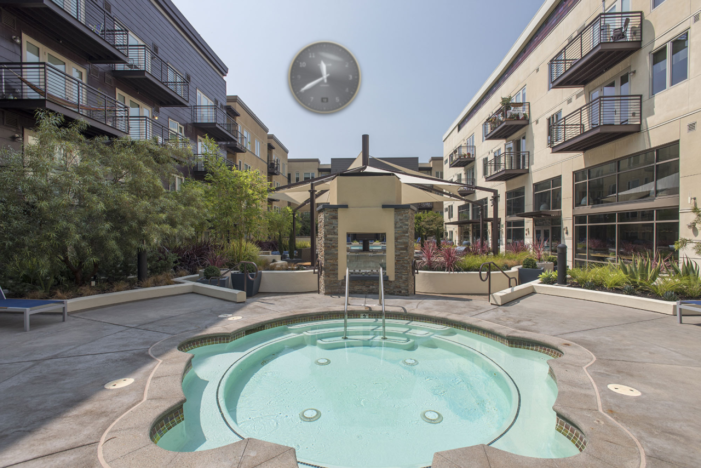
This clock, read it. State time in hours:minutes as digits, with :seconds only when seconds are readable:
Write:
11:40
